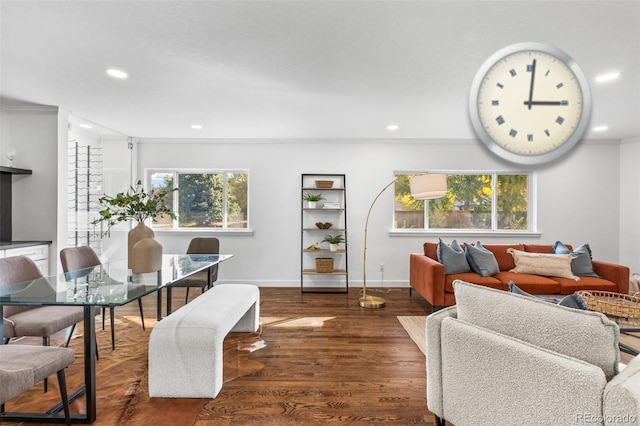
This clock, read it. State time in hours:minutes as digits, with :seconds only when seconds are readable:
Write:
3:01
